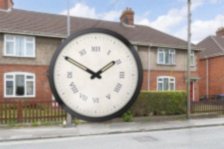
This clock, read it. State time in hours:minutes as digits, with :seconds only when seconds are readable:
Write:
1:50
